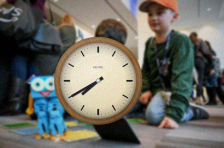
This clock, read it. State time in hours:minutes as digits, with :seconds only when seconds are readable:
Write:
7:40
